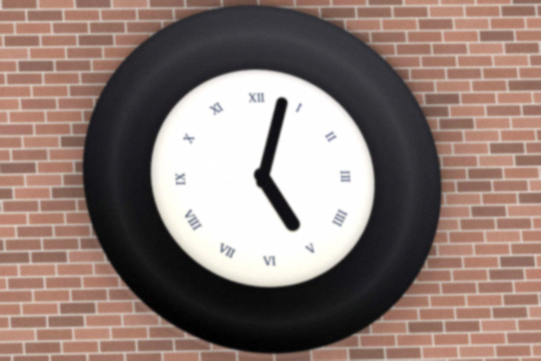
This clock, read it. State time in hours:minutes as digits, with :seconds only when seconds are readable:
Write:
5:03
